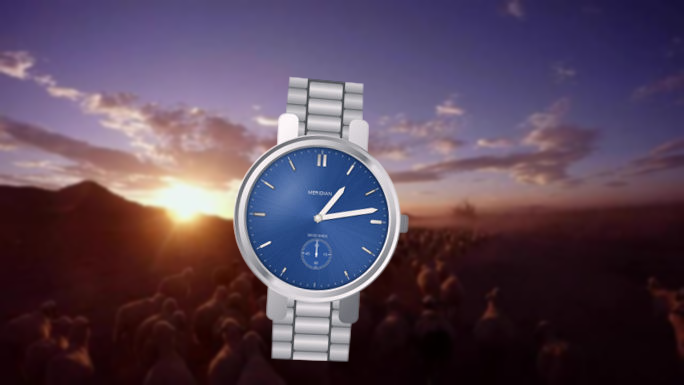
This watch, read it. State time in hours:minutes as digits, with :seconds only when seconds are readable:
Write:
1:13
